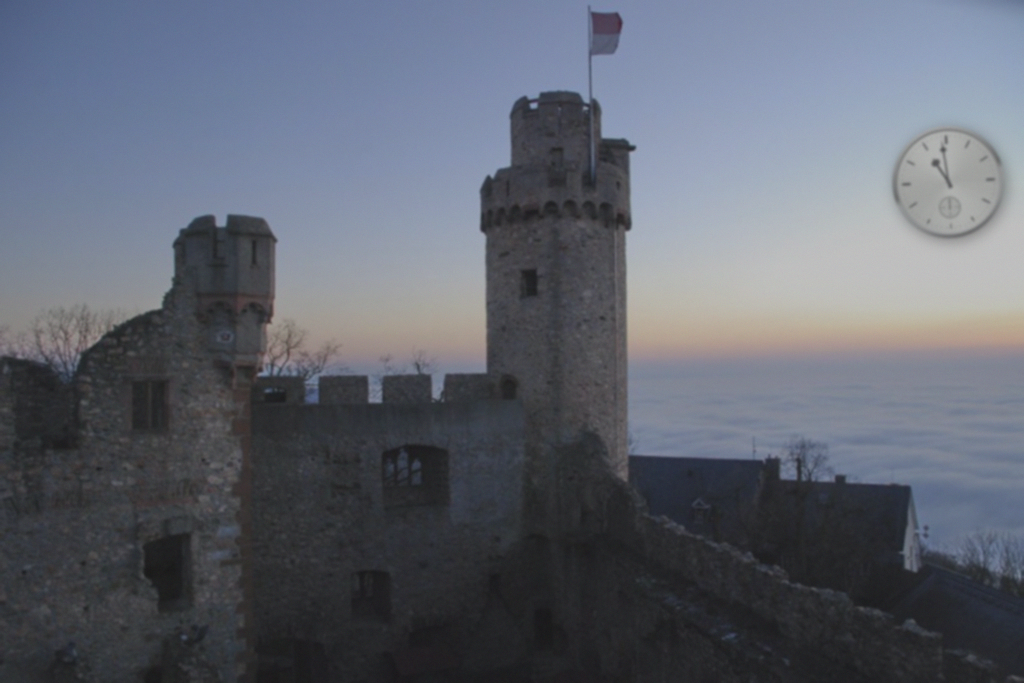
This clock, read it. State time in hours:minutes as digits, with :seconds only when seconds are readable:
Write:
10:59
